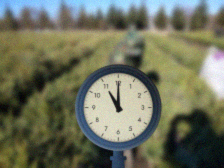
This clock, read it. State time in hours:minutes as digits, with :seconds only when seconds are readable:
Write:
11:00
